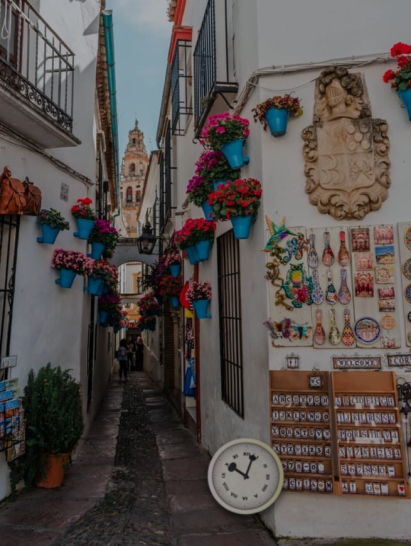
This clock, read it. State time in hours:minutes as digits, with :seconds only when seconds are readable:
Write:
10:03
